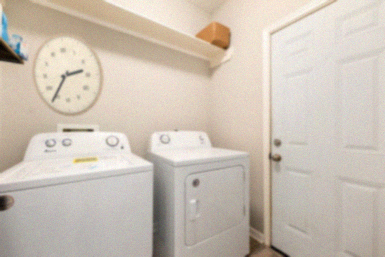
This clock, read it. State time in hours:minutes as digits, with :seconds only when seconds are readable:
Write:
2:36
